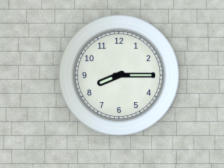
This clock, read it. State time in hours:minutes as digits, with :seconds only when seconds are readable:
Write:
8:15
